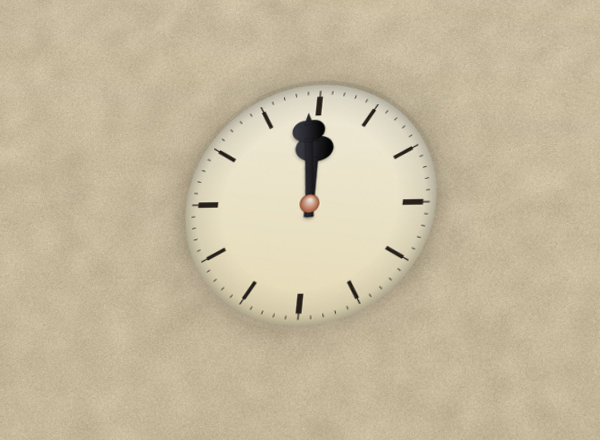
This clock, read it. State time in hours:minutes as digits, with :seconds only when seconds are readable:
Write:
11:59
